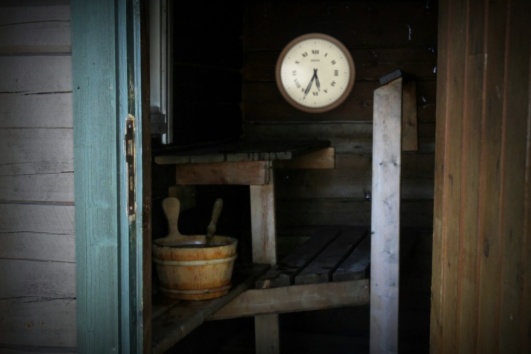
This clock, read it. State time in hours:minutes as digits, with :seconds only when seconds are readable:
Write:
5:34
